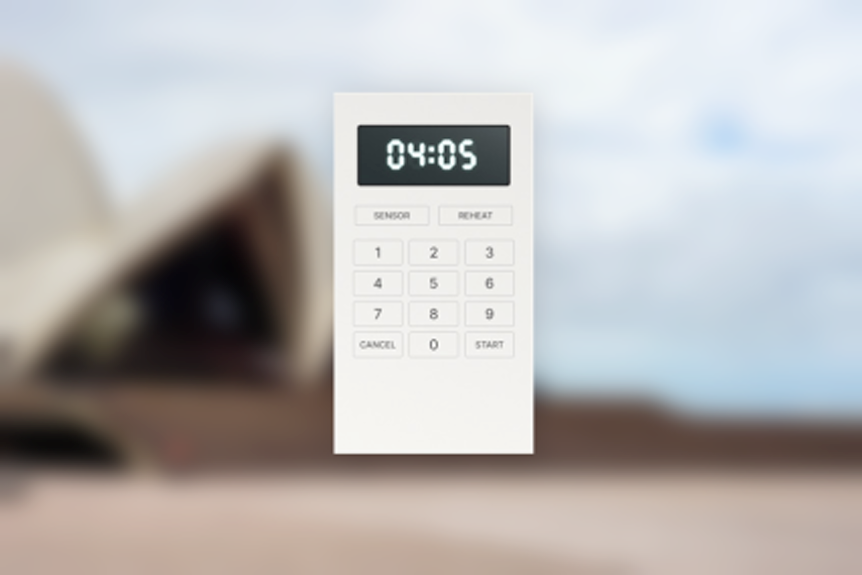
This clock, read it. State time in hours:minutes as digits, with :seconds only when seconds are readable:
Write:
4:05
